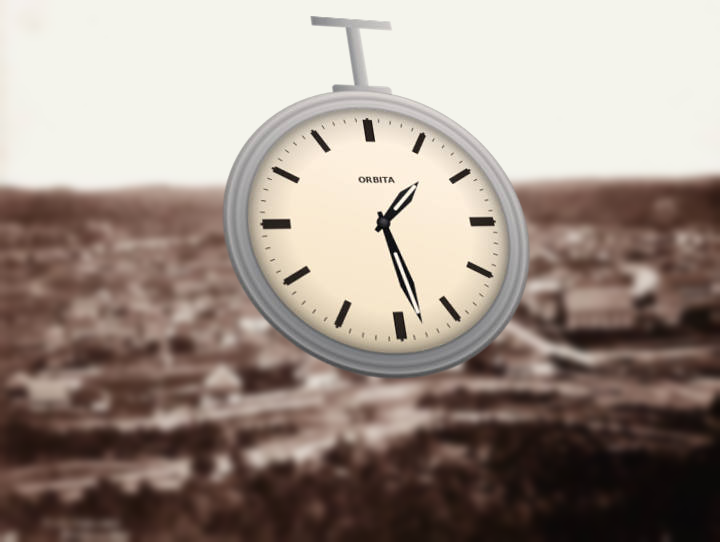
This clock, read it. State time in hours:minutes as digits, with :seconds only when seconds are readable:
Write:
1:28
